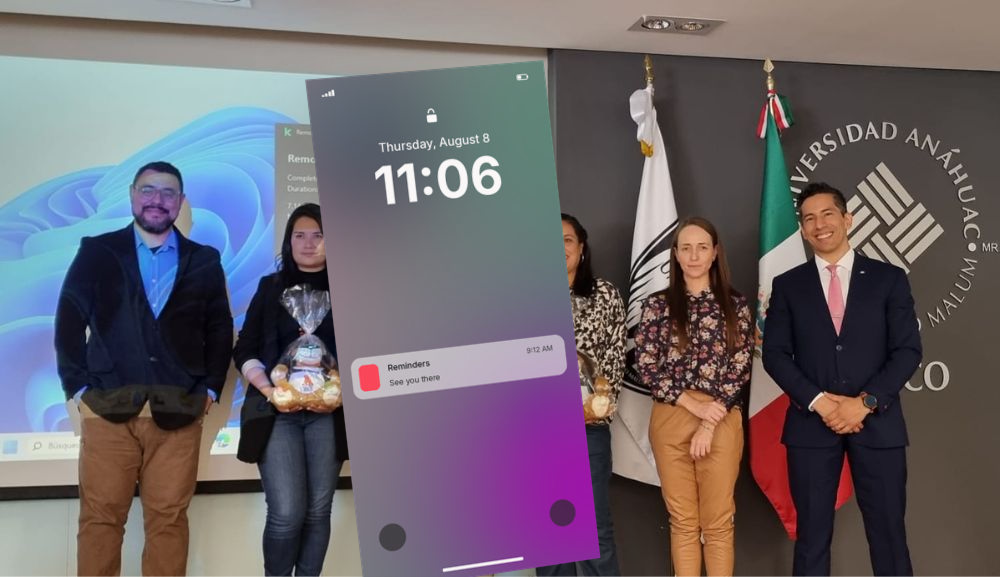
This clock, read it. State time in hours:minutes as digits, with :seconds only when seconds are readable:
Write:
11:06
